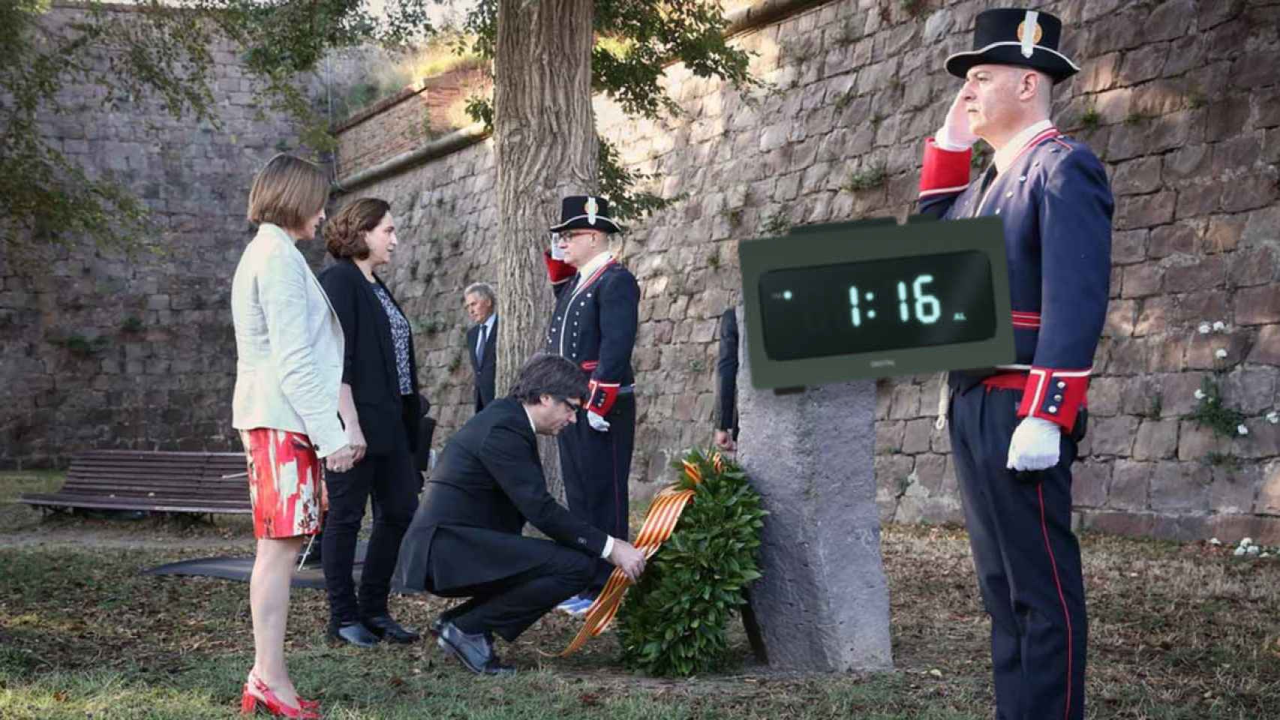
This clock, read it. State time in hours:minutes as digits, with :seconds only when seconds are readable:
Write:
1:16
